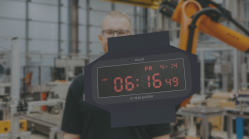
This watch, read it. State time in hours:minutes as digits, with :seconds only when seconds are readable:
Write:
6:16:49
